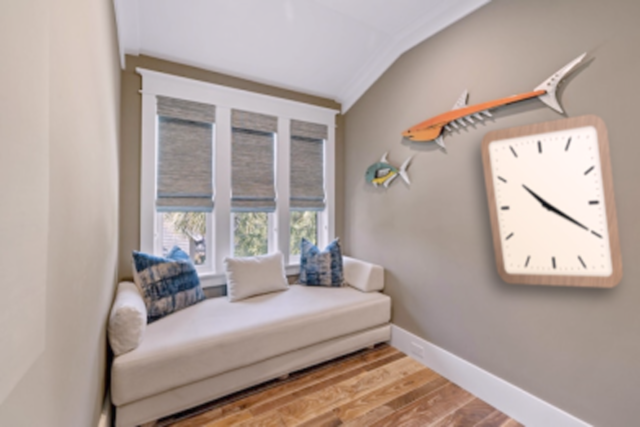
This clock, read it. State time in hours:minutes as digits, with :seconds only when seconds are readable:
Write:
10:20
